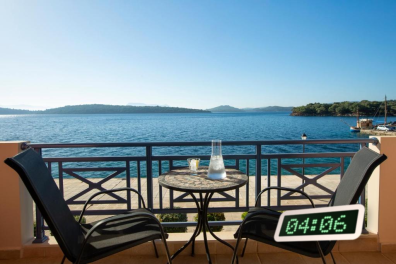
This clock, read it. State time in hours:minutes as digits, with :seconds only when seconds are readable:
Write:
4:06
